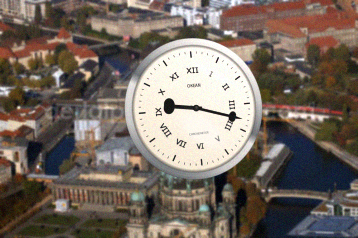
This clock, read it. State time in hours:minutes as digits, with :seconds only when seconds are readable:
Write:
9:18
